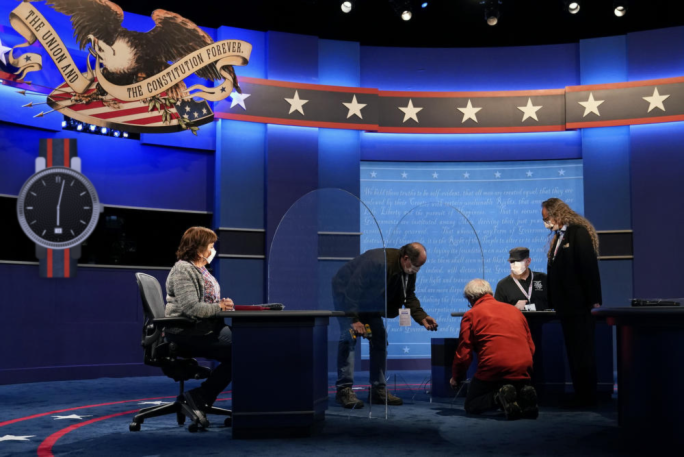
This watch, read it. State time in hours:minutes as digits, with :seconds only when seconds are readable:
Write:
6:02
